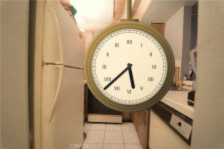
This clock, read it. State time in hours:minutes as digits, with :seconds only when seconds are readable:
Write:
5:38
